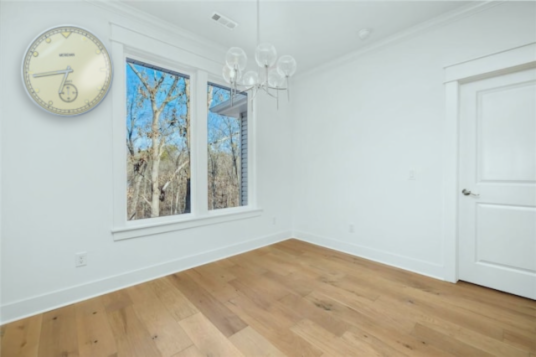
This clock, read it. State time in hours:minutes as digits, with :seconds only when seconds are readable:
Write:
6:44
